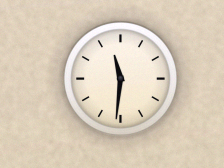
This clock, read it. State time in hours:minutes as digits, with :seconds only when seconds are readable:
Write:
11:31
